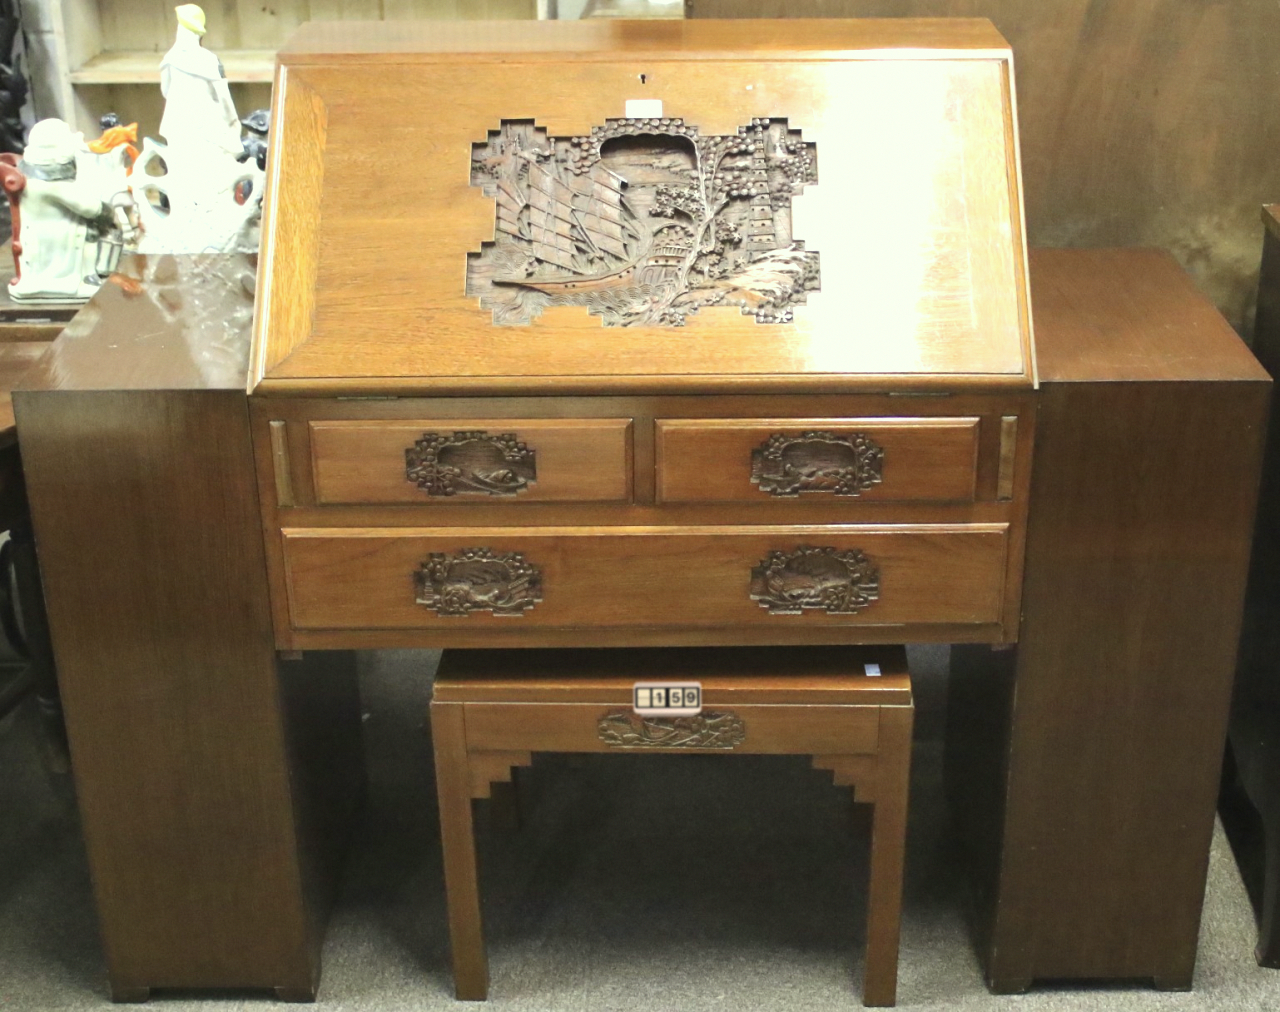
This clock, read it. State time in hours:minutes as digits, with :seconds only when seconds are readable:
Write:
1:59
